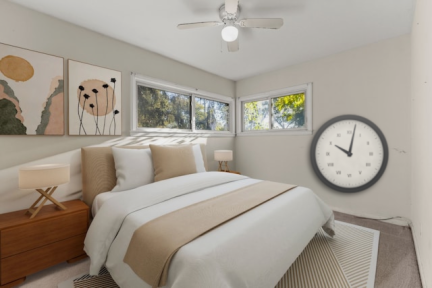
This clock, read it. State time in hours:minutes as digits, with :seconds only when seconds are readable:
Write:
10:02
